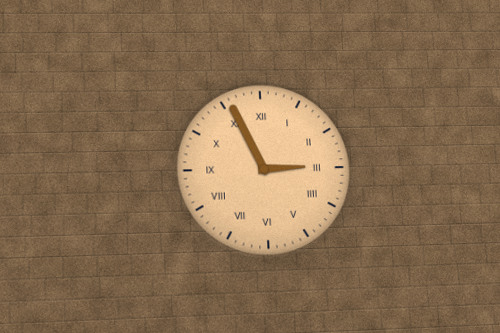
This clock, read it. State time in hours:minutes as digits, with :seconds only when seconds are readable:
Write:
2:56
